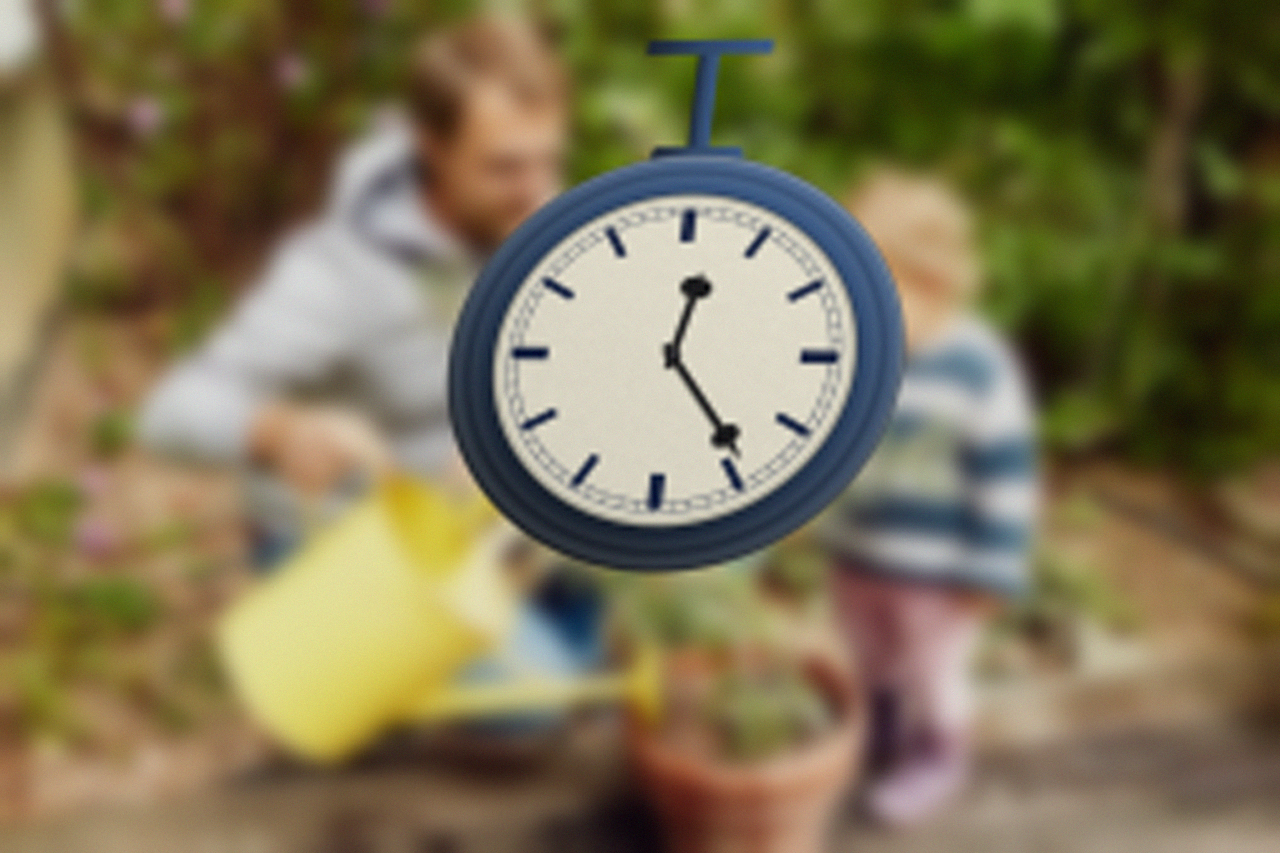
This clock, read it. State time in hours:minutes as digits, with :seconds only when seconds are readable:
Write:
12:24
